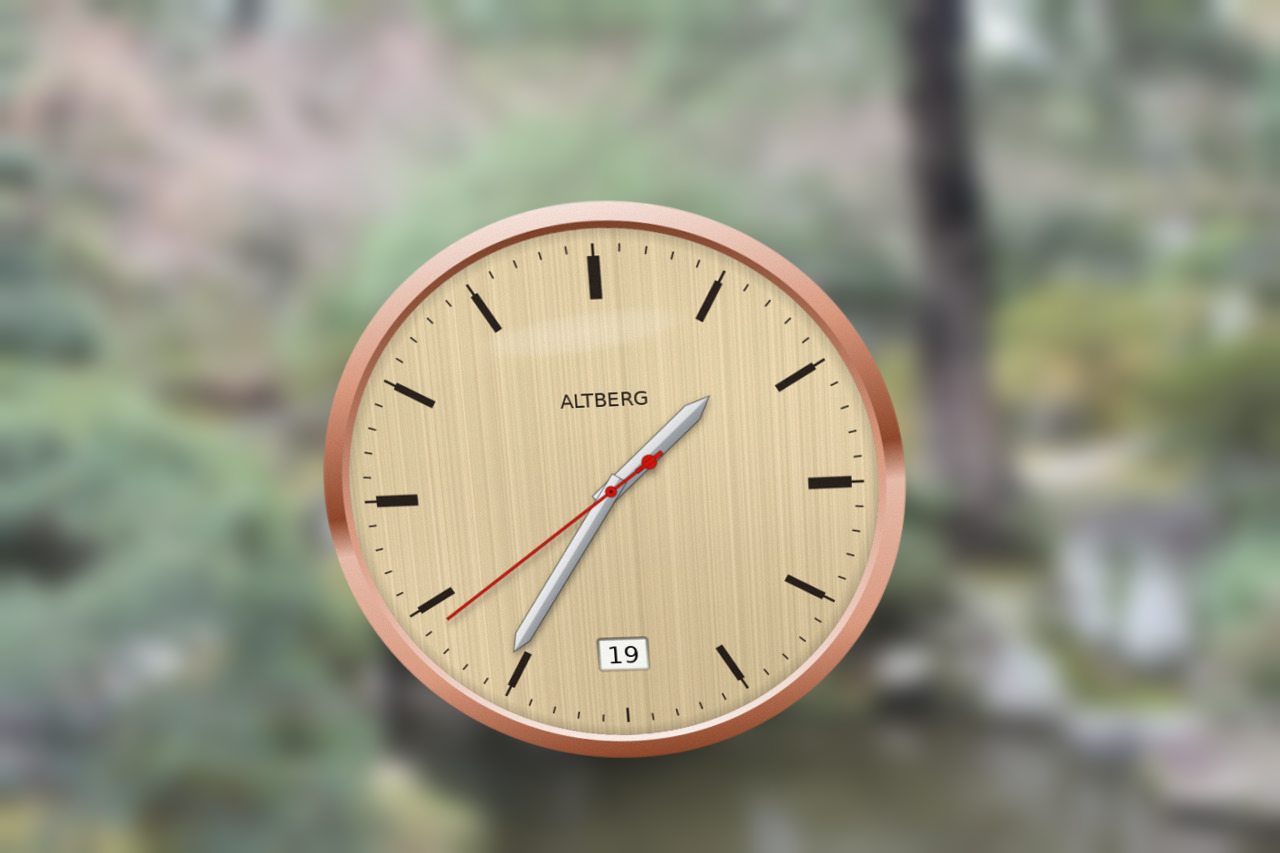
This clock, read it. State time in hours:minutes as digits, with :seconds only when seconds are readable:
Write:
1:35:39
